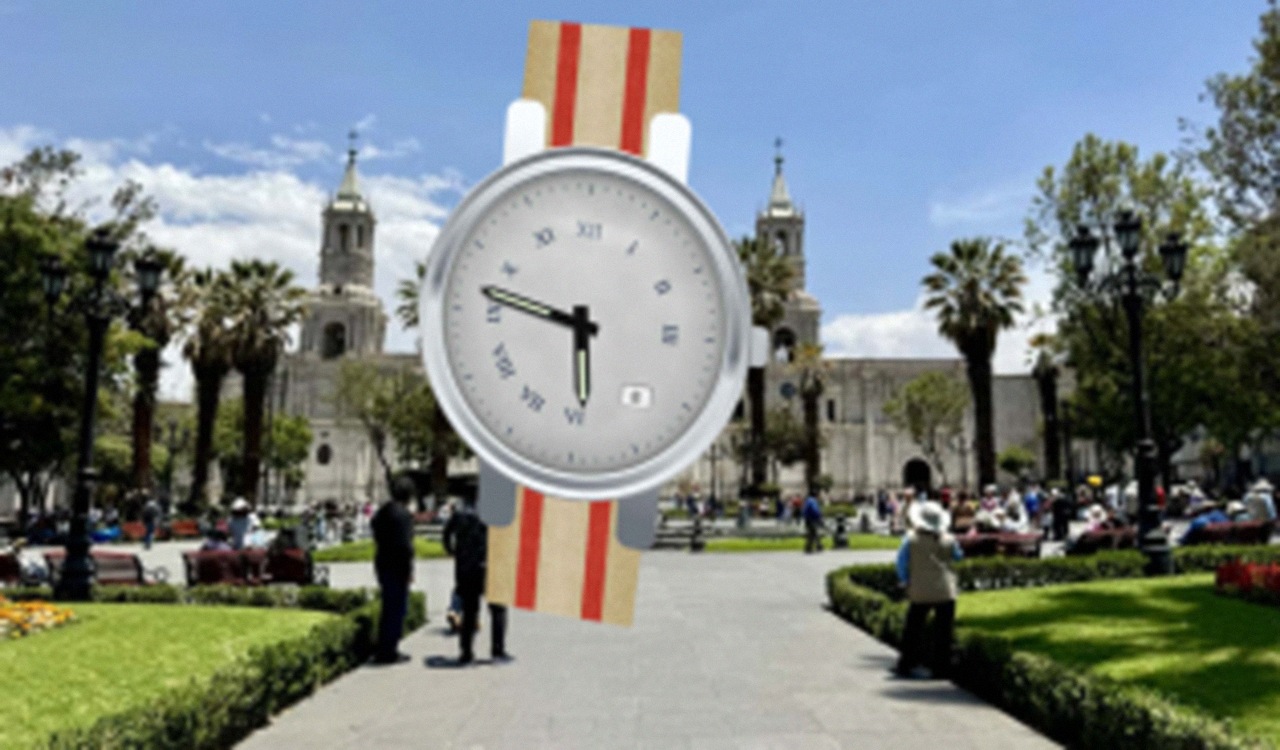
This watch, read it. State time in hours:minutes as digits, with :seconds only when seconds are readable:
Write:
5:47
